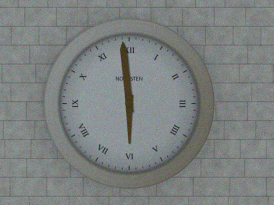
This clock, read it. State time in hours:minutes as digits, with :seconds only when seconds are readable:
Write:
5:59
